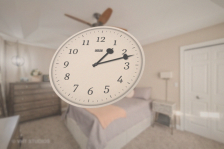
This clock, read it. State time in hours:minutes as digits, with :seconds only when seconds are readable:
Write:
1:12
